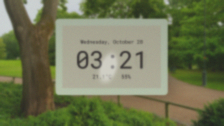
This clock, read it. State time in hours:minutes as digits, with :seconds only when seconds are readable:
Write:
3:21
